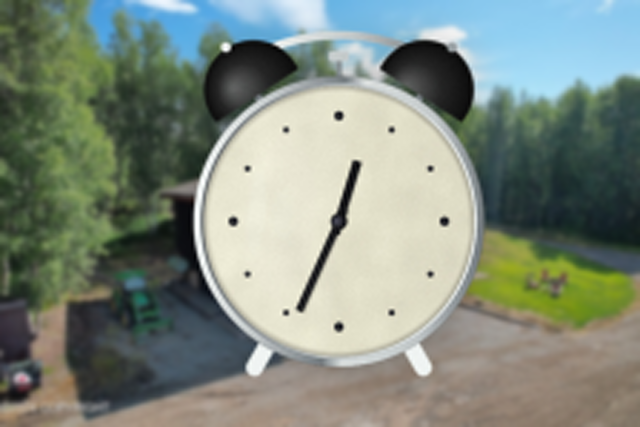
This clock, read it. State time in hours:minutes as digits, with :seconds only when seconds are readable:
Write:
12:34
